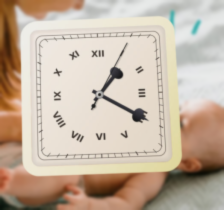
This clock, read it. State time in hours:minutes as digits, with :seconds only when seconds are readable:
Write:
1:20:05
